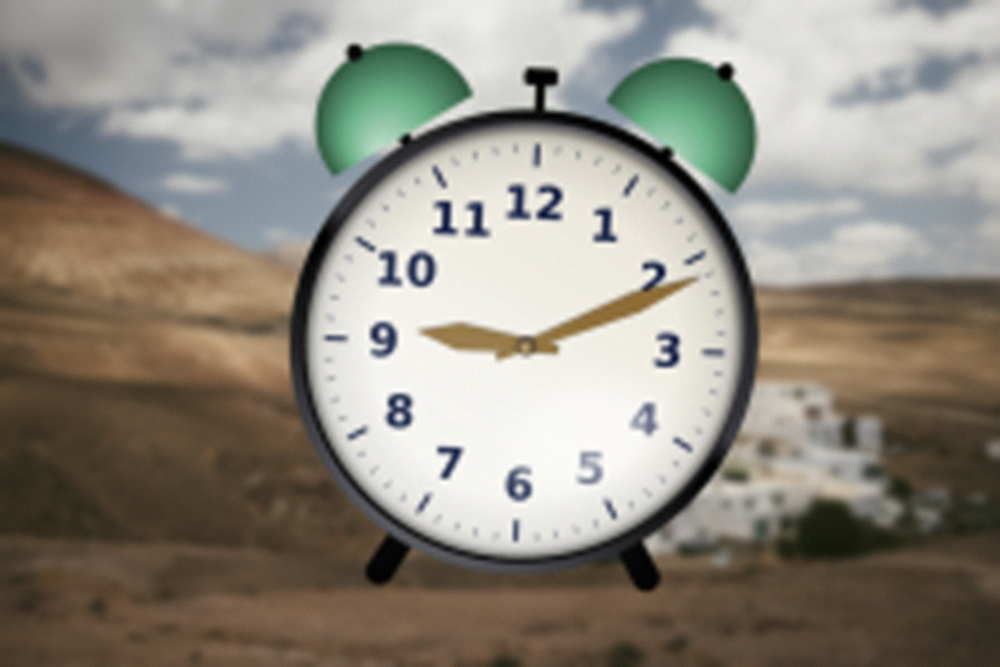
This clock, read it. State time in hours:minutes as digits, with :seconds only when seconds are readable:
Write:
9:11
